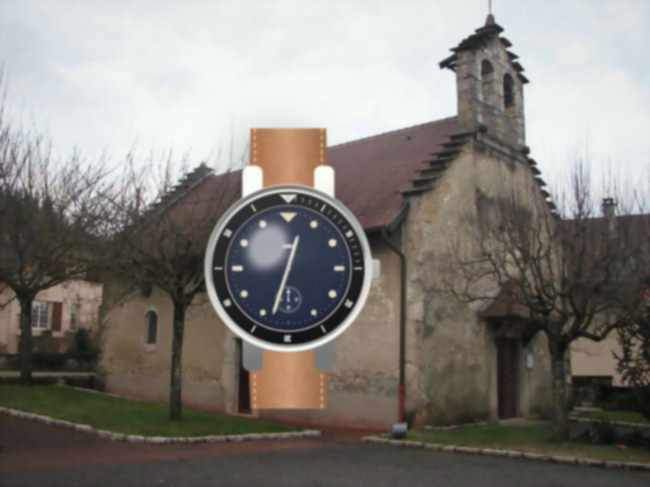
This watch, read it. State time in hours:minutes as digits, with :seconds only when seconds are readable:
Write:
12:33
